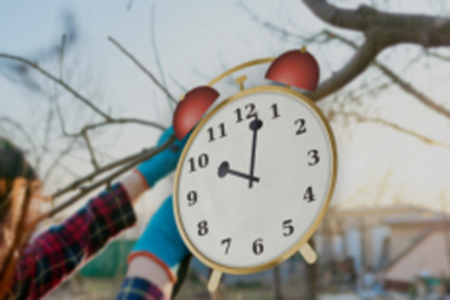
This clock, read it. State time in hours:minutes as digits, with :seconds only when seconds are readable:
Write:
10:02
